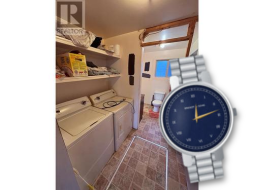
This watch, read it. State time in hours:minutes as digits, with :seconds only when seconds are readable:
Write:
12:13
